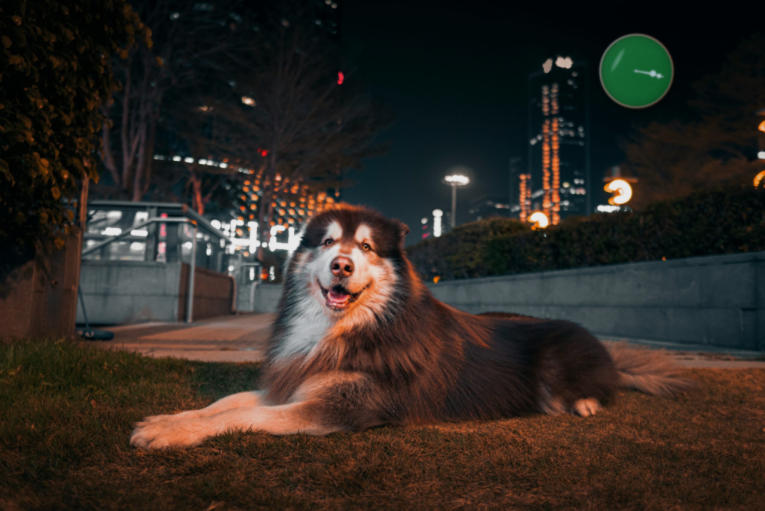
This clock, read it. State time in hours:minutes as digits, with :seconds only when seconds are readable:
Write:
3:17
